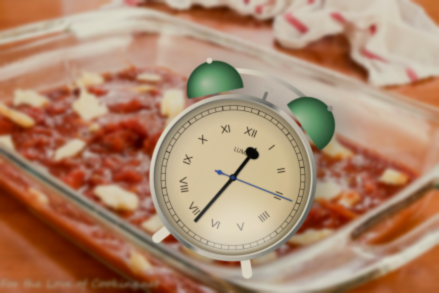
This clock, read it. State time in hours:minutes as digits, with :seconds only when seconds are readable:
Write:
12:33:15
